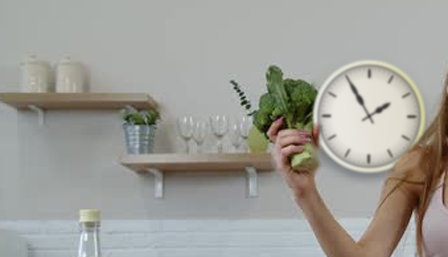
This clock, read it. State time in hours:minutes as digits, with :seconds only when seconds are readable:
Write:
1:55
